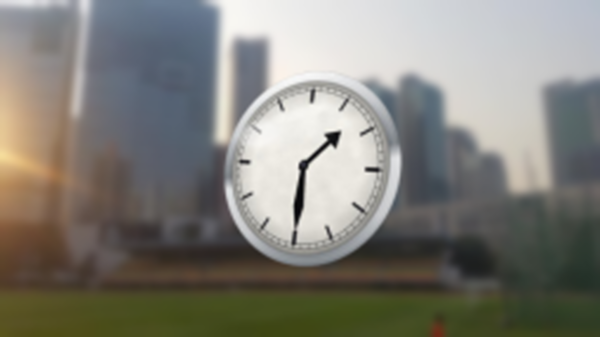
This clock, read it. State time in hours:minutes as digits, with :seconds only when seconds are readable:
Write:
1:30
